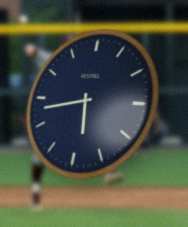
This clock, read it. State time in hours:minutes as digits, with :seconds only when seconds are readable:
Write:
5:43
